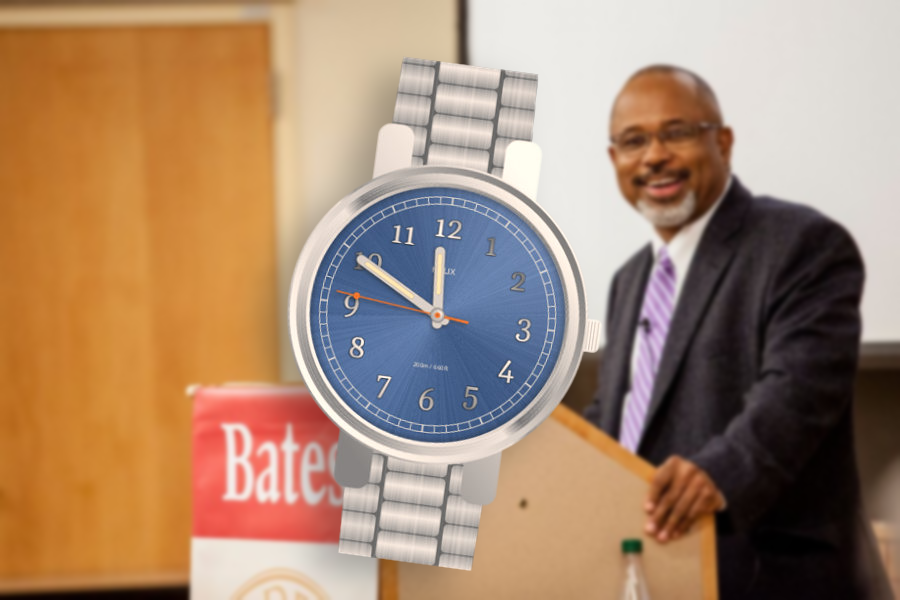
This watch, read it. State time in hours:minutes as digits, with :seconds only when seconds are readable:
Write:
11:49:46
